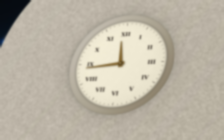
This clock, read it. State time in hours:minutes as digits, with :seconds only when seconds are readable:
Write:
11:44
